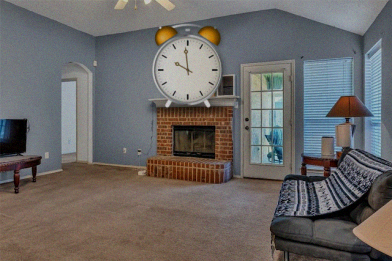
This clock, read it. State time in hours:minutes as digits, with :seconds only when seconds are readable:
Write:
9:59
